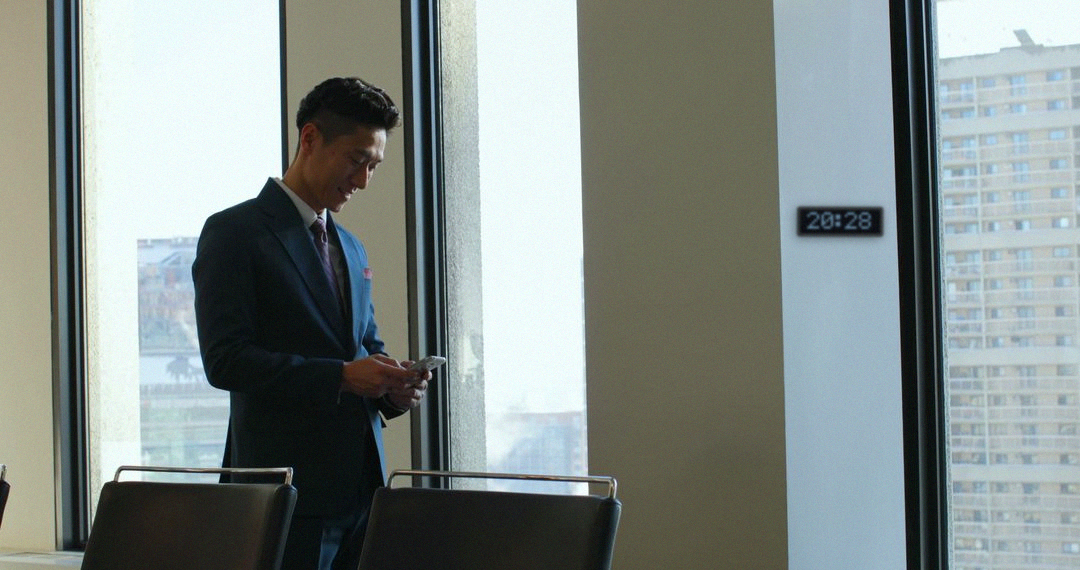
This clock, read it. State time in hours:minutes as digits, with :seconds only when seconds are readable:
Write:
20:28
